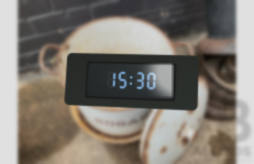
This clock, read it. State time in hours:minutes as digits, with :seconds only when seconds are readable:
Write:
15:30
